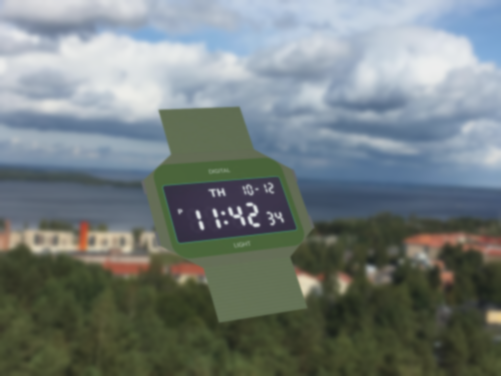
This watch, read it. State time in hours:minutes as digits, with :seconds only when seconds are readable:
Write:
11:42:34
